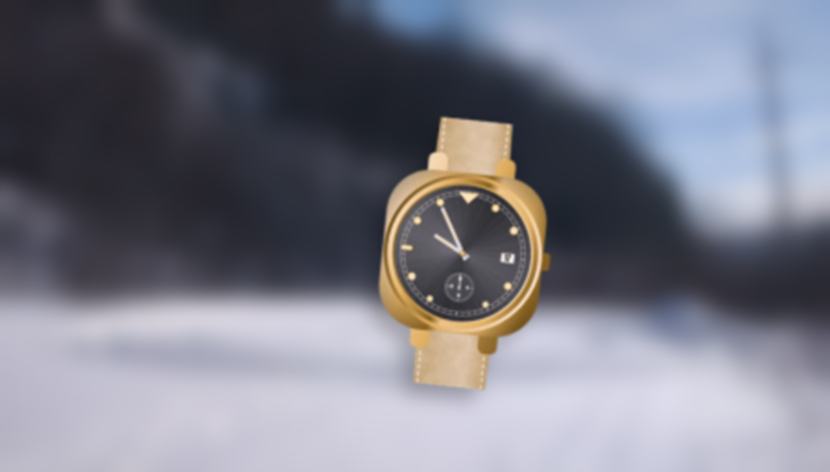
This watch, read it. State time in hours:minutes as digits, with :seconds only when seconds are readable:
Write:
9:55
